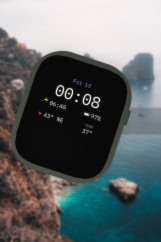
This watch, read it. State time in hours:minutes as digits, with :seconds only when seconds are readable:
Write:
0:08
